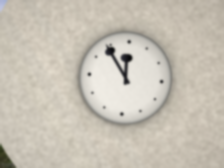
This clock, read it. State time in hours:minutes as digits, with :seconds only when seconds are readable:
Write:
11:54
